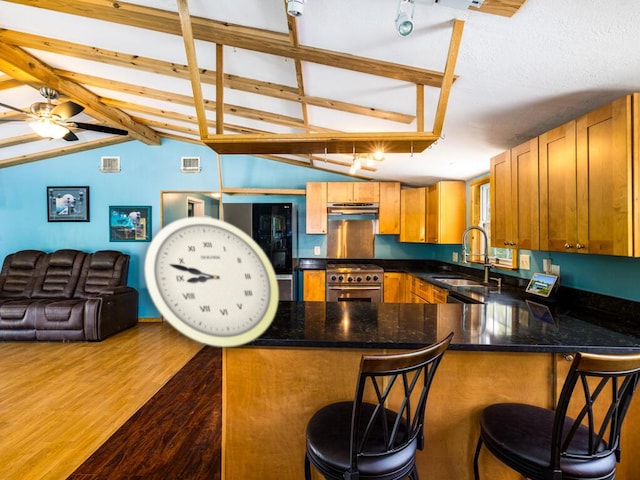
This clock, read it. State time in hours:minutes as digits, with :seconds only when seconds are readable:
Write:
8:48
